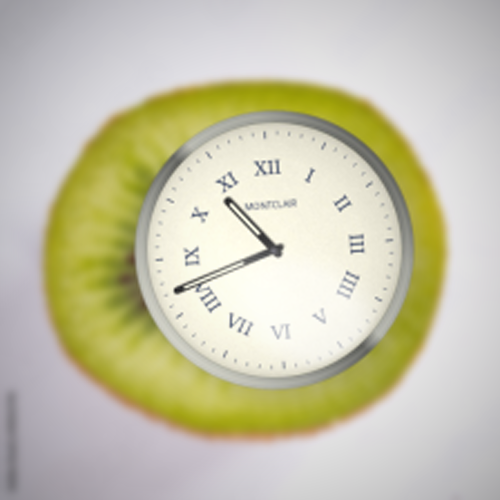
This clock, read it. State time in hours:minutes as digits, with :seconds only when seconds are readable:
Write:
10:42
